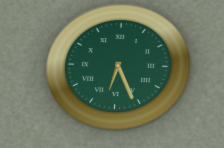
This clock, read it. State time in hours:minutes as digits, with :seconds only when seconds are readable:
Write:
6:26
